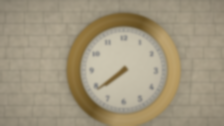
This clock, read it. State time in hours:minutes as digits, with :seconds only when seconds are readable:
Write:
7:39
